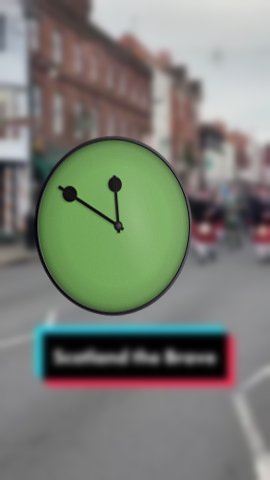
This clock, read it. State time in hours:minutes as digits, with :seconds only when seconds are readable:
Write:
11:50
